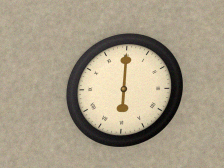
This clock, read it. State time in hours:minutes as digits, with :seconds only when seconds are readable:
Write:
6:00
